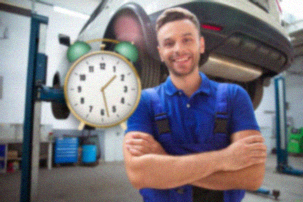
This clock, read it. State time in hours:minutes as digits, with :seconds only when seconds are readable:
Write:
1:28
